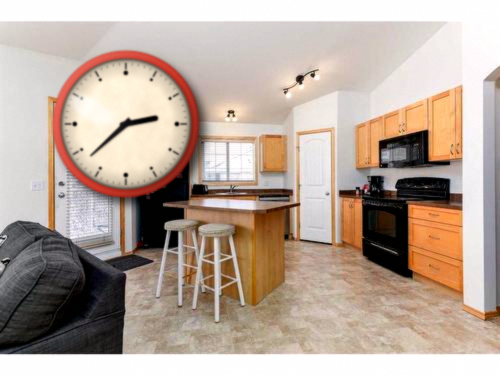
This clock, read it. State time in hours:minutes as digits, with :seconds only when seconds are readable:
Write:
2:38
